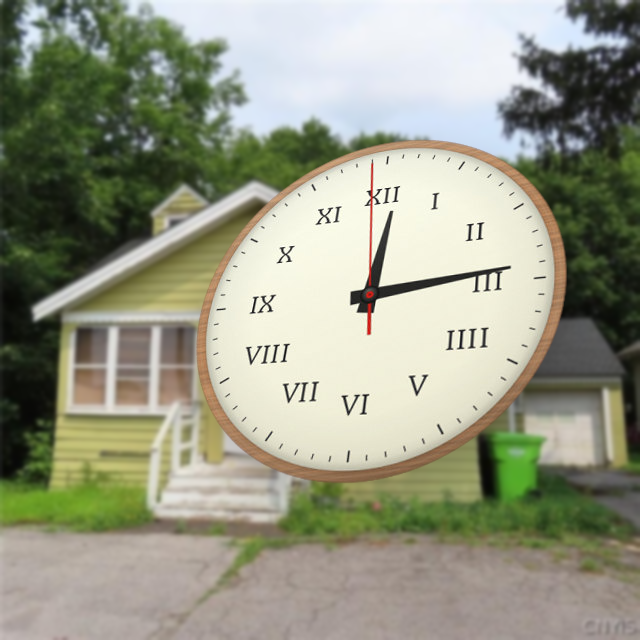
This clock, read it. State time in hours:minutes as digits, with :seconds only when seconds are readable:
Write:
12:13:59
